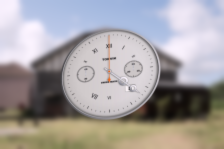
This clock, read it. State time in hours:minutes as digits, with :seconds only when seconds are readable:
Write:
4:22
